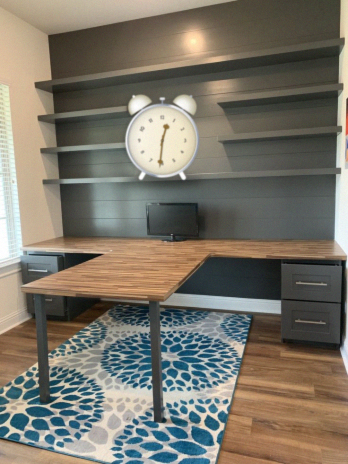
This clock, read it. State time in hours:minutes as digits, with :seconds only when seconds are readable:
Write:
12:31
